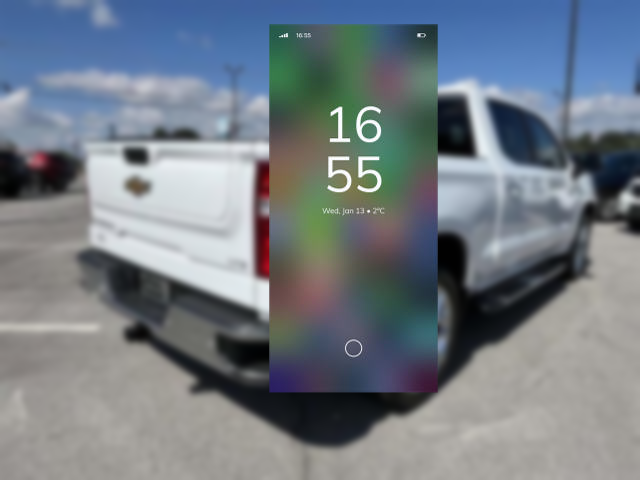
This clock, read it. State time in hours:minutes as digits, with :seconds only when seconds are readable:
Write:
16:55
